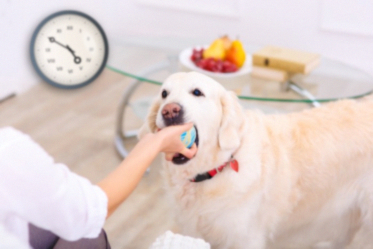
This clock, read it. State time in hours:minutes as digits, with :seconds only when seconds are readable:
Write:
4:50
